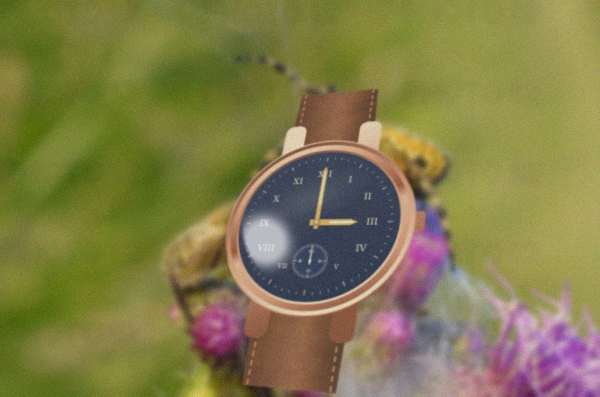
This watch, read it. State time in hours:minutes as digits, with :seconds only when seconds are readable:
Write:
3:00
